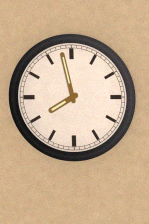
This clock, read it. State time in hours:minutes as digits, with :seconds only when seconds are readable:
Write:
7:58
